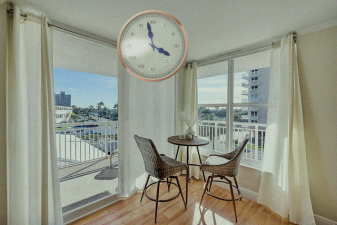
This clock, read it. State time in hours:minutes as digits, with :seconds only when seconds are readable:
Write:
3:58
